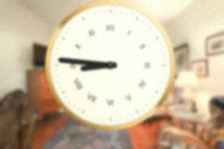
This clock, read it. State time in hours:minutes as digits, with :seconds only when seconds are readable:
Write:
8:46
